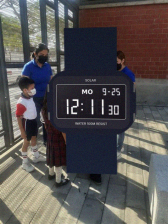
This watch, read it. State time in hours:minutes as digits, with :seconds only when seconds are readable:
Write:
12:11:30
